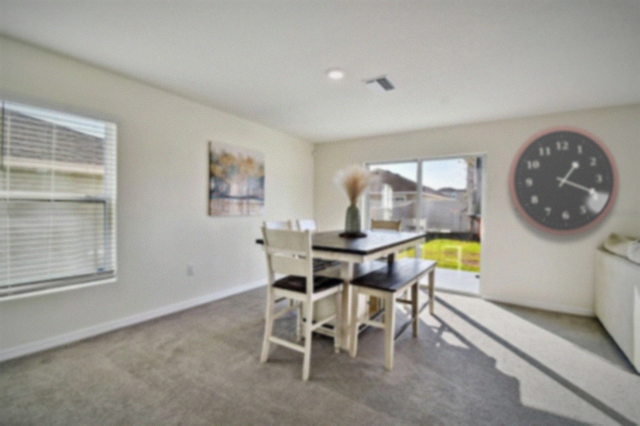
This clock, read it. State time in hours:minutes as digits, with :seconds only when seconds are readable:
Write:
1:19
